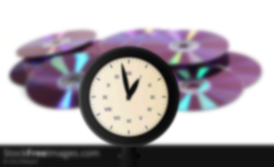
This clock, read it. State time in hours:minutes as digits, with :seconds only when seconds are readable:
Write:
12:58
